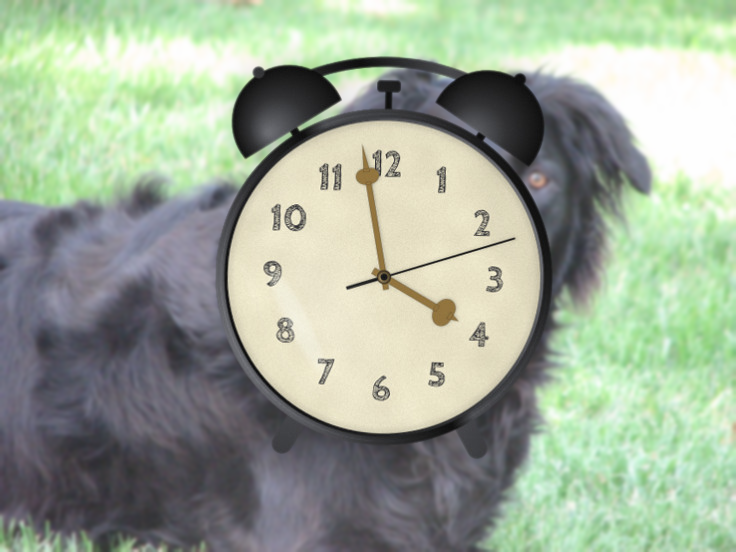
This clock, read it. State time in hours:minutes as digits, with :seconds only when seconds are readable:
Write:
3:58:12
